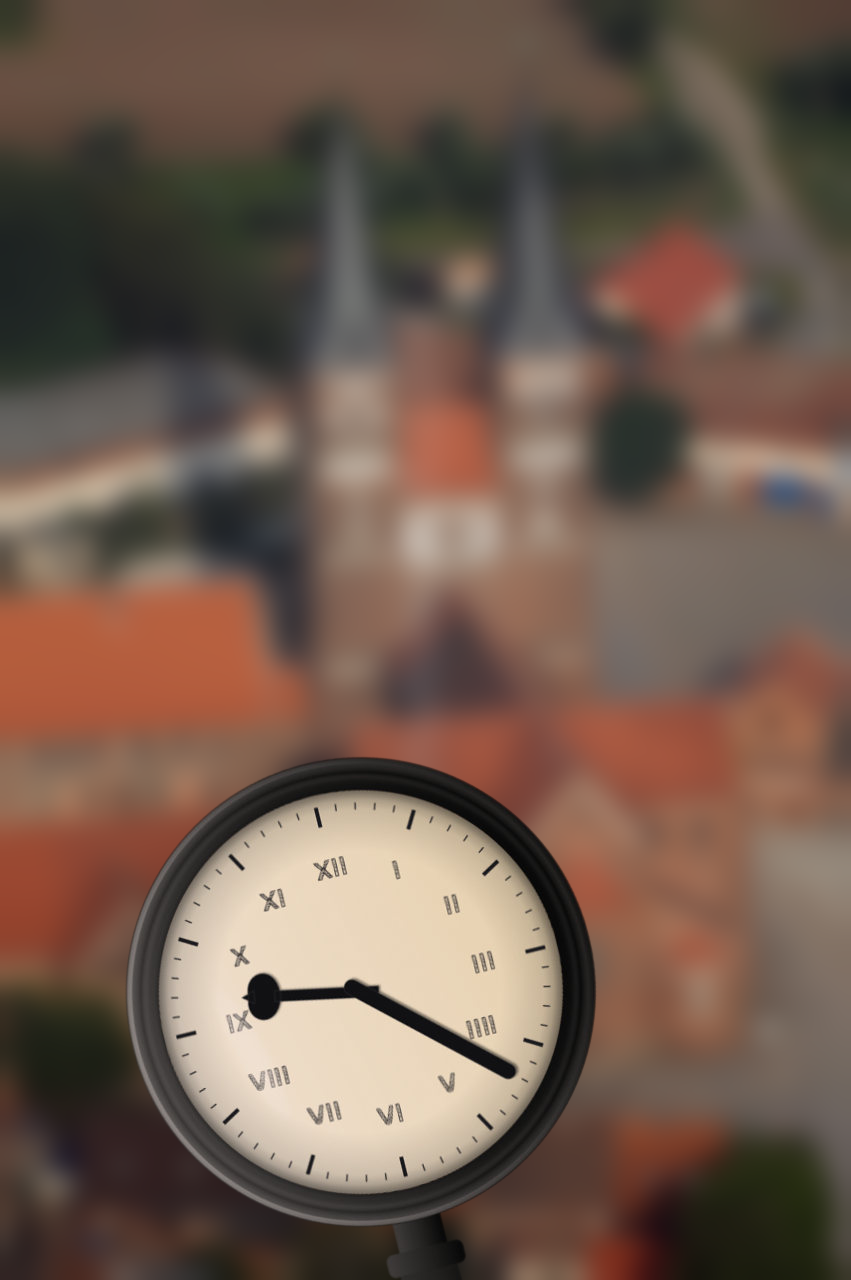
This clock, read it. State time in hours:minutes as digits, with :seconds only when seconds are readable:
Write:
9:22
